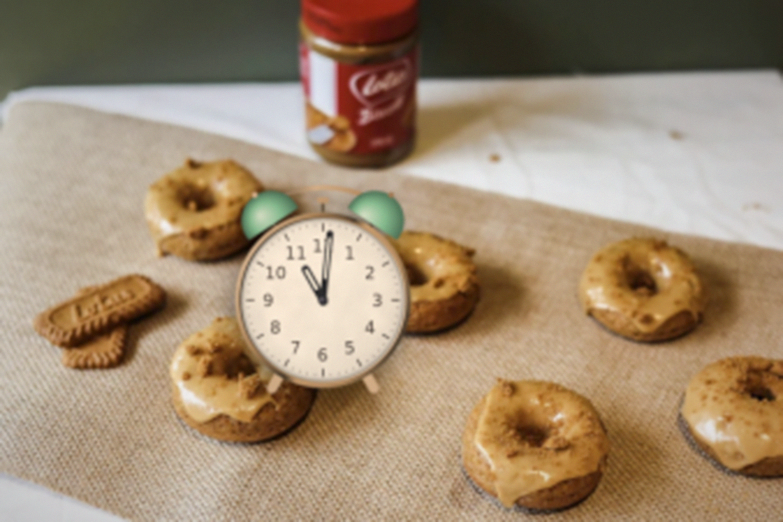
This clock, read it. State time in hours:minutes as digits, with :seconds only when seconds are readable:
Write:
11:01
